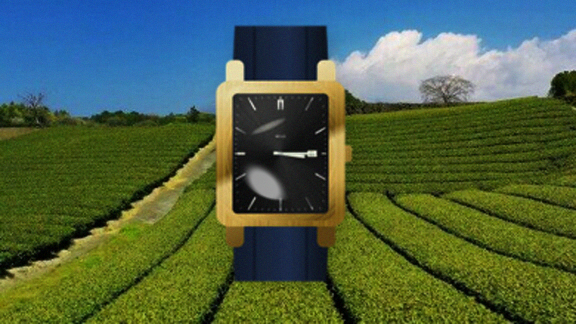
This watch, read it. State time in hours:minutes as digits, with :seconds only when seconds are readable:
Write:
3:15
